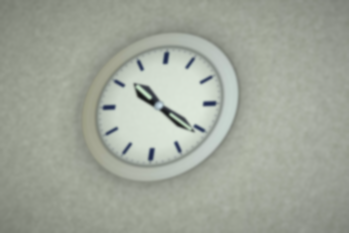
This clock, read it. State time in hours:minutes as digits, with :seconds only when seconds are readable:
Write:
10:21
